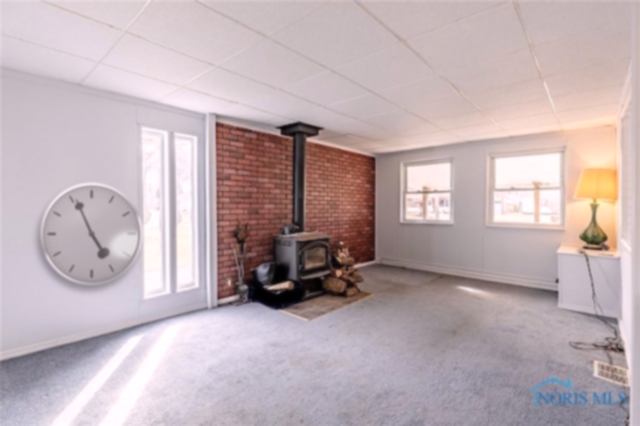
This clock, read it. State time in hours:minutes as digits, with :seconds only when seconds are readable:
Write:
4:56
